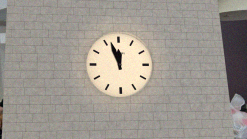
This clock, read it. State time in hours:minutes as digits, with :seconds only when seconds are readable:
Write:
11:57
